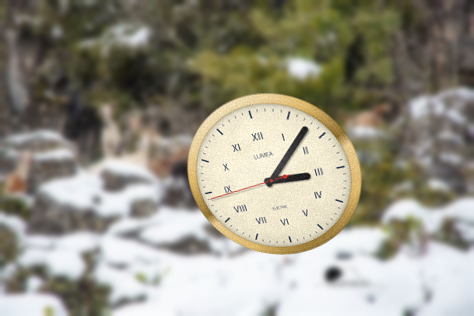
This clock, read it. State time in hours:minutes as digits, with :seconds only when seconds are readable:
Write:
3:07:44
